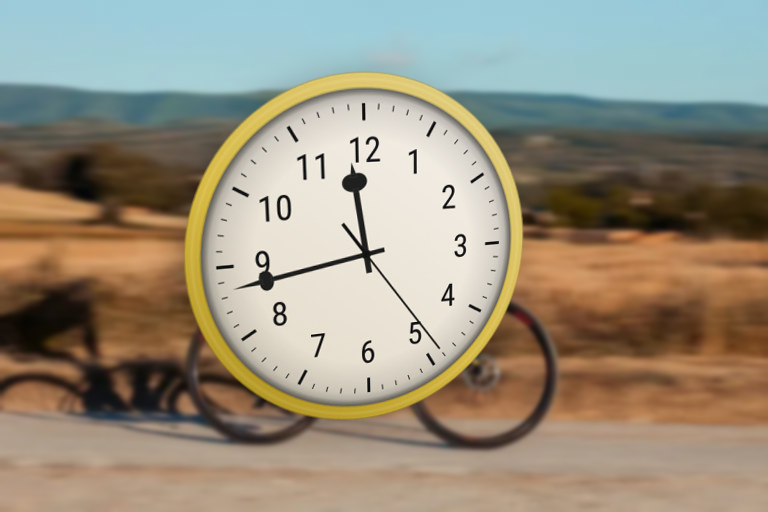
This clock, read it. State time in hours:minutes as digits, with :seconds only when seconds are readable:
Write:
11:43:24
